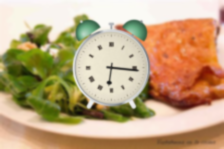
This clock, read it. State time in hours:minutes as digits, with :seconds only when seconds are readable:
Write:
6:16
